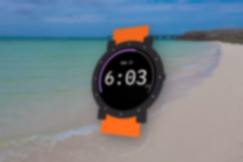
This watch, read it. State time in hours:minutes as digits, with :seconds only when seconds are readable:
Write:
6:03
